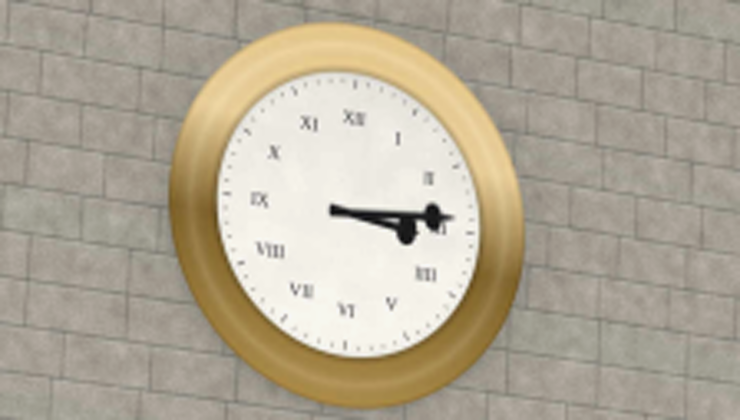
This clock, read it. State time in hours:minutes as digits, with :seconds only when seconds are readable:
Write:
3:14
